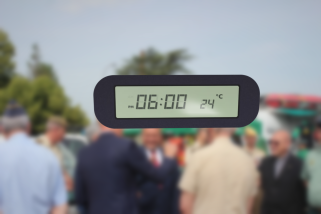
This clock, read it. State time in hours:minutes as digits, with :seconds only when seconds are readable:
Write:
6:00
